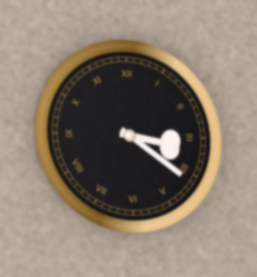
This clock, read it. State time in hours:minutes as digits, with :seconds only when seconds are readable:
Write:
3:21
